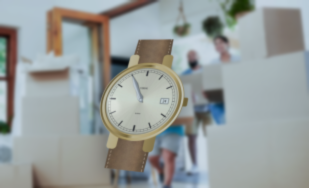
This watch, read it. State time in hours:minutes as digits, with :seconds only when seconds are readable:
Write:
10:55
